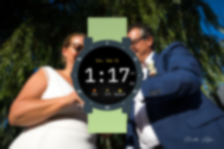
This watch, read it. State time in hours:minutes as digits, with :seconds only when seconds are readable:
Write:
1:17
